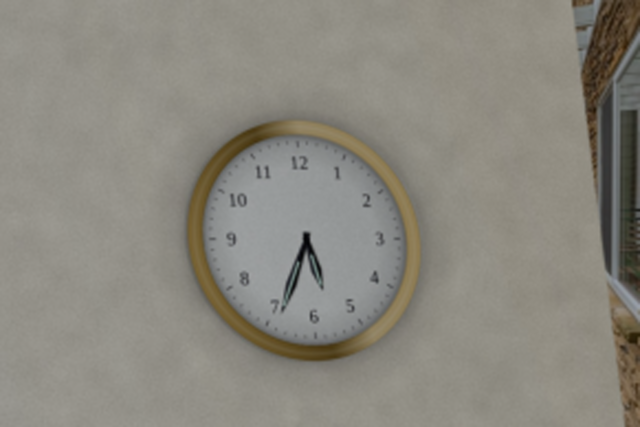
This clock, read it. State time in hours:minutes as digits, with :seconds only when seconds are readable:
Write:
5:34
